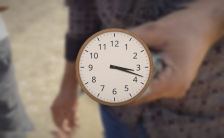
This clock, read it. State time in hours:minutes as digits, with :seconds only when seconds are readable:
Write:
3:18
